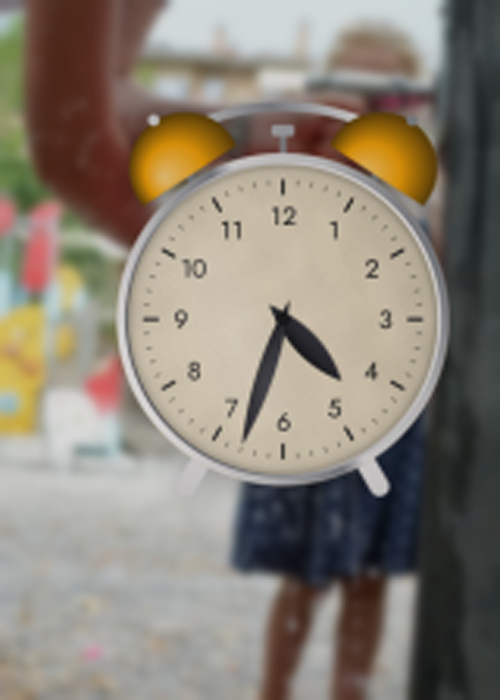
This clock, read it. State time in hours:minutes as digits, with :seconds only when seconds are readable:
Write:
4:33
